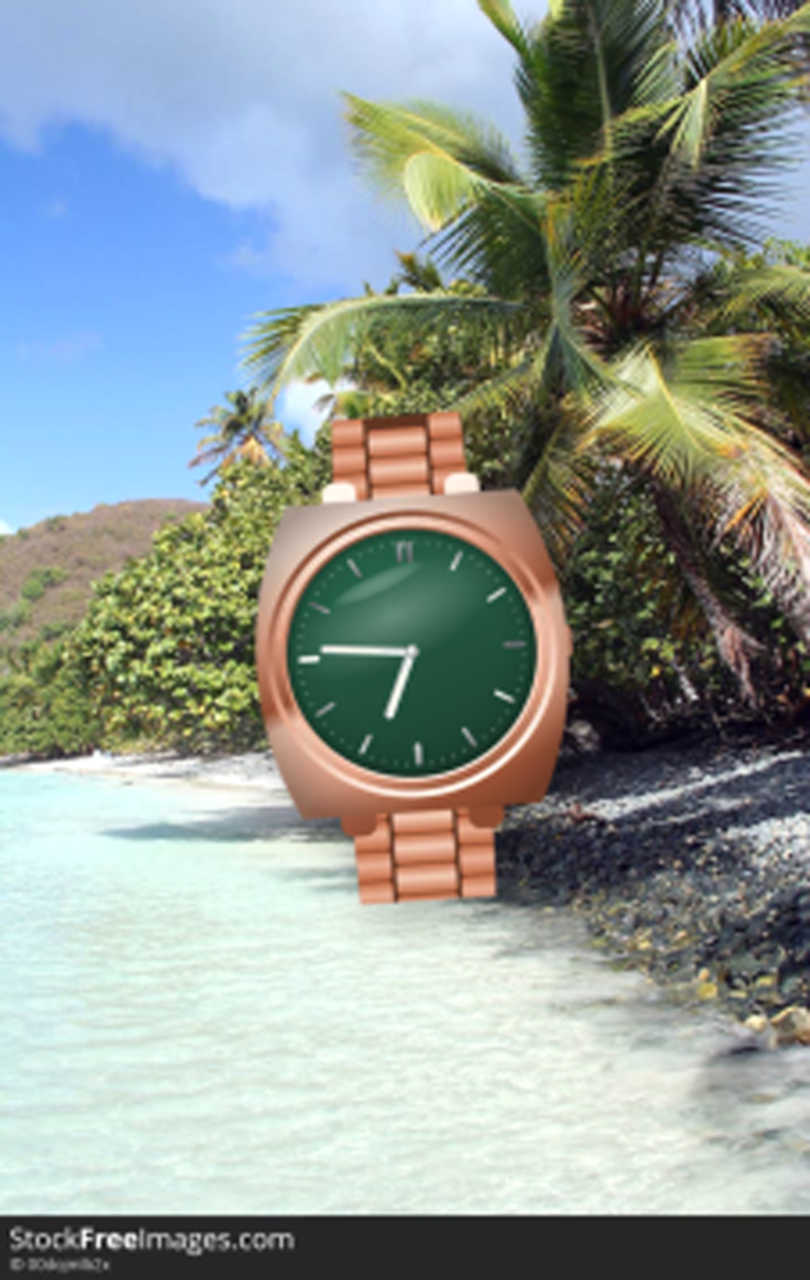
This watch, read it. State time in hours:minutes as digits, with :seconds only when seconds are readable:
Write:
6:46
